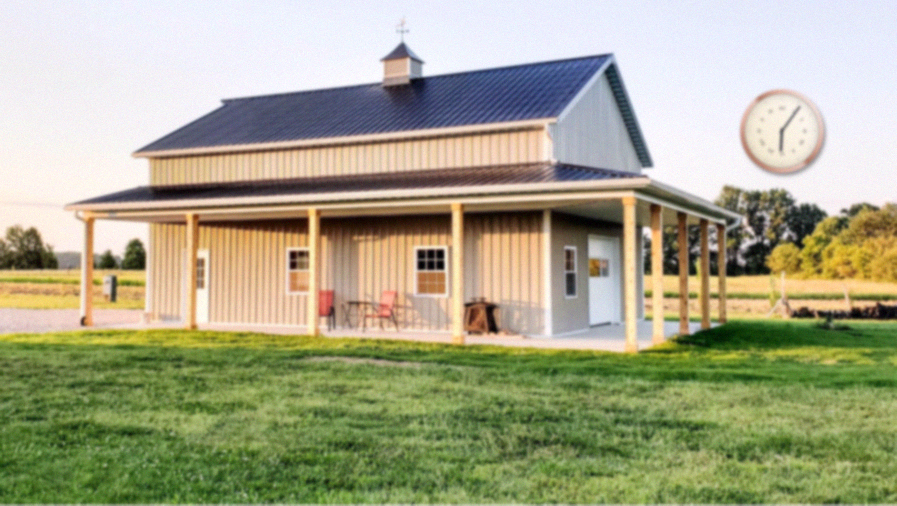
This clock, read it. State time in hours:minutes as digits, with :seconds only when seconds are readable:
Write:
6:06
